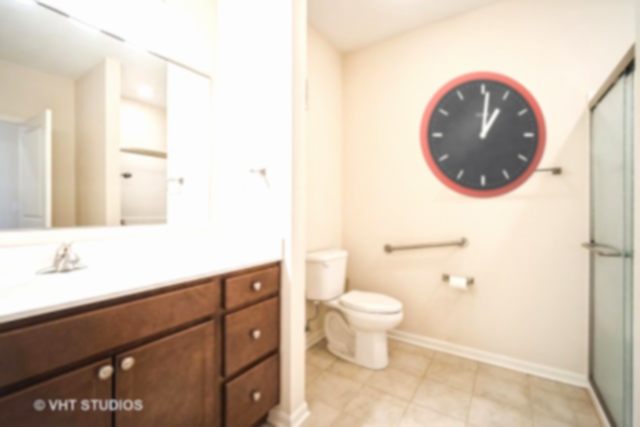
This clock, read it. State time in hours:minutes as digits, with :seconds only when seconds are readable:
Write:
1:01
